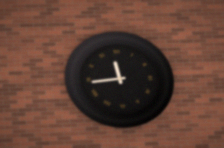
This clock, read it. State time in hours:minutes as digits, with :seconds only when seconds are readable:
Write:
11:44
